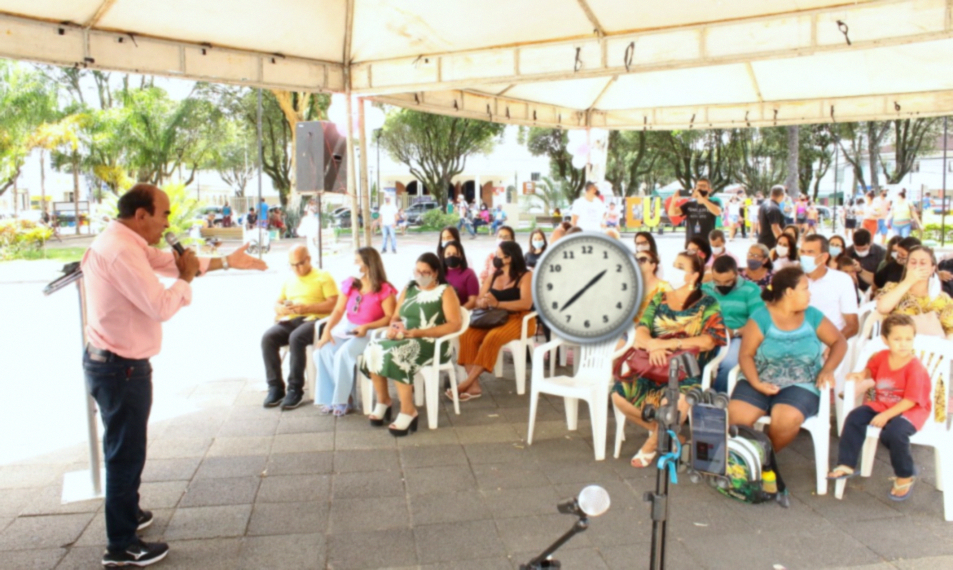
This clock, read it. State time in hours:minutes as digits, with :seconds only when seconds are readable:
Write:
1:38
